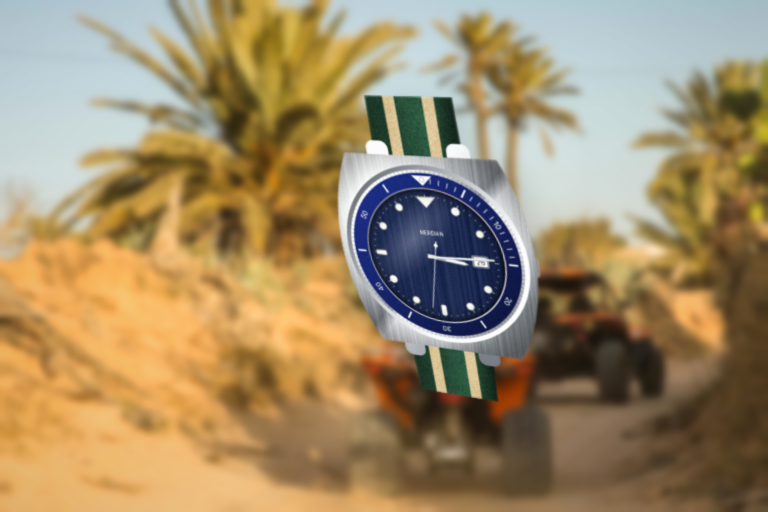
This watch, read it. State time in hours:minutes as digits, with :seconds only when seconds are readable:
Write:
3:14:32
